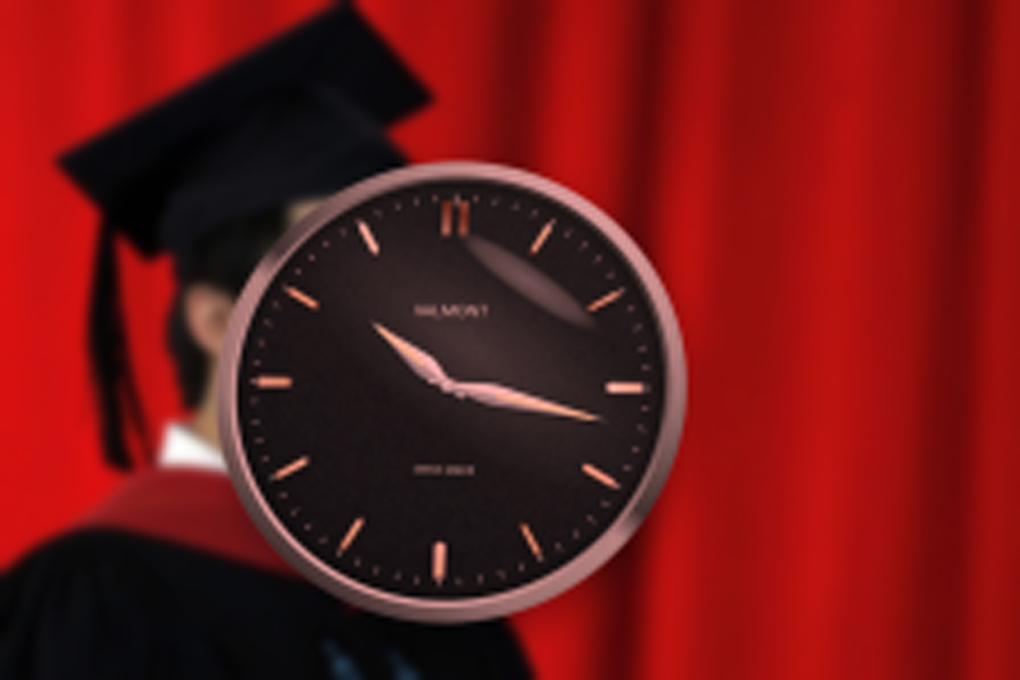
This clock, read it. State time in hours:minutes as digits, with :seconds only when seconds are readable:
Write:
10:17
